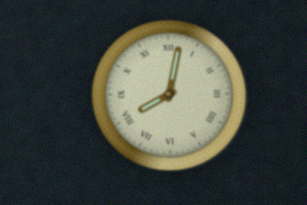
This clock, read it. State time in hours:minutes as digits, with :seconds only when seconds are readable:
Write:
8:02
